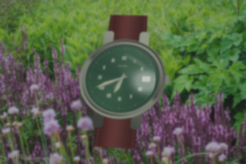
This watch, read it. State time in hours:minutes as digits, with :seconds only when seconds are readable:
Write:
6:41
